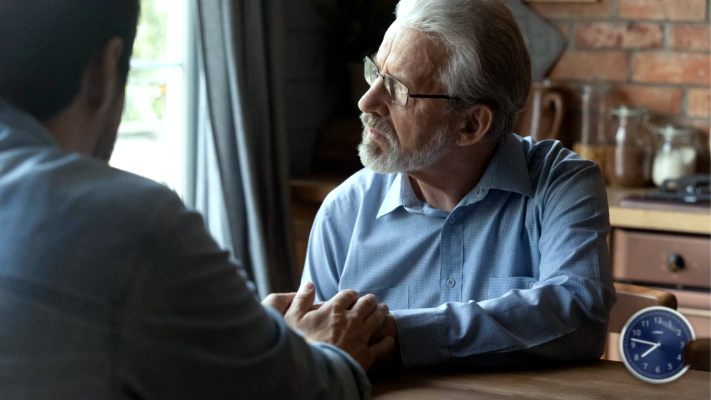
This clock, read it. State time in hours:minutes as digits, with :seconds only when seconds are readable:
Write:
7:47
